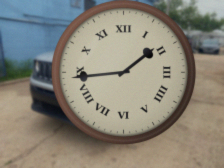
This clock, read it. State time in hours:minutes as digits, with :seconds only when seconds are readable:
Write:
1:44
